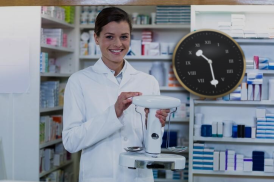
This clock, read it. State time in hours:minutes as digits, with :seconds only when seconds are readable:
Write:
10:29
